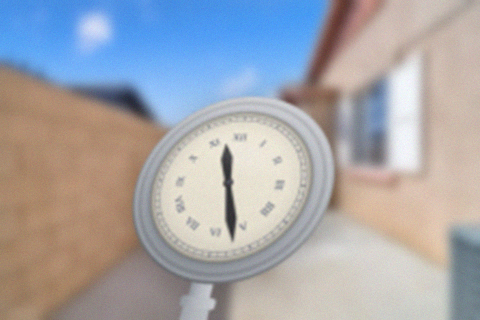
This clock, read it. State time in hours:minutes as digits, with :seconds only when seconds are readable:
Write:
11:27
